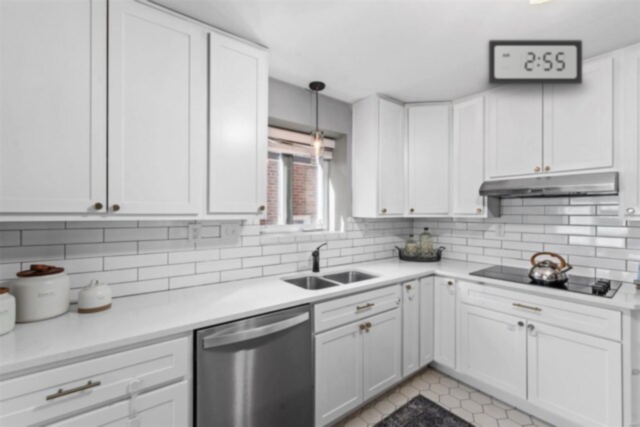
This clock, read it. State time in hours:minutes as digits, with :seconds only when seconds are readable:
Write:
2:55
